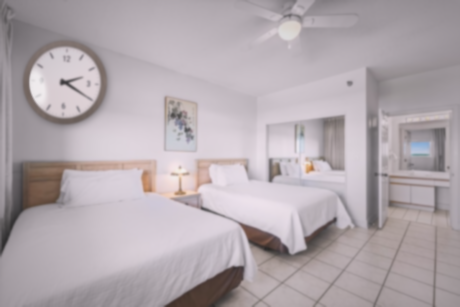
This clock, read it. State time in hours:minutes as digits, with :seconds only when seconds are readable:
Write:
2:20
